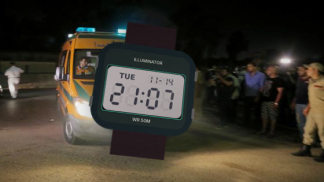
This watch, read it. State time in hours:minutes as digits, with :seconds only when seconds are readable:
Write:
21:07
